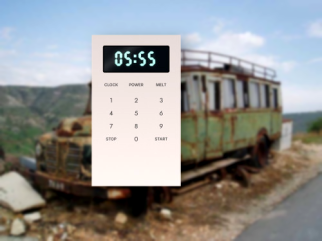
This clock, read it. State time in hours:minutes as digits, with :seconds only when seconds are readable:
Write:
5:55
